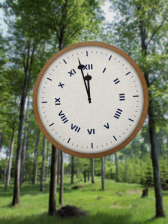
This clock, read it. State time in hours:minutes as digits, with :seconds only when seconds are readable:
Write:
11:58
